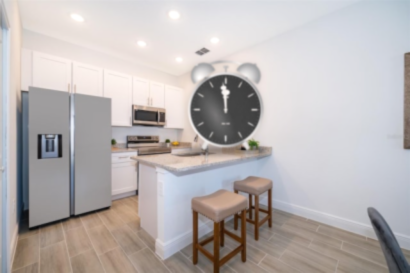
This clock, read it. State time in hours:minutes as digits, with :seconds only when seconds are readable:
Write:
11:59
